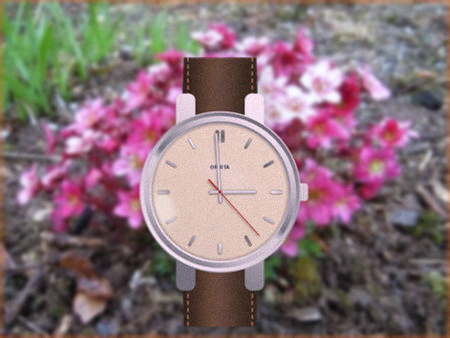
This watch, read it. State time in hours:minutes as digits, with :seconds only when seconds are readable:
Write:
2:59:23
